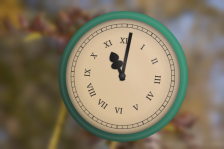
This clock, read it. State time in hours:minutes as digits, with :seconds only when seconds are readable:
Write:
11:01
